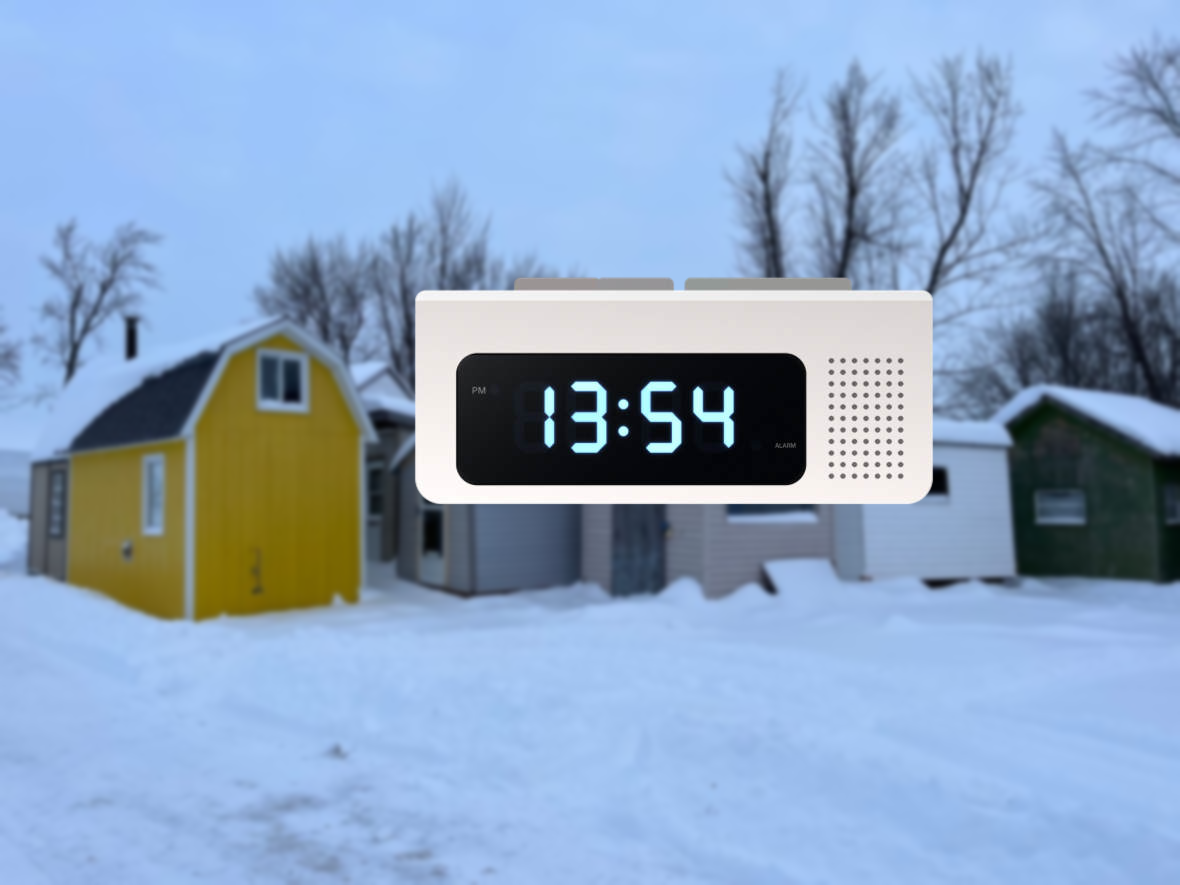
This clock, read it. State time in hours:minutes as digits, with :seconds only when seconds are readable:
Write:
13:54
